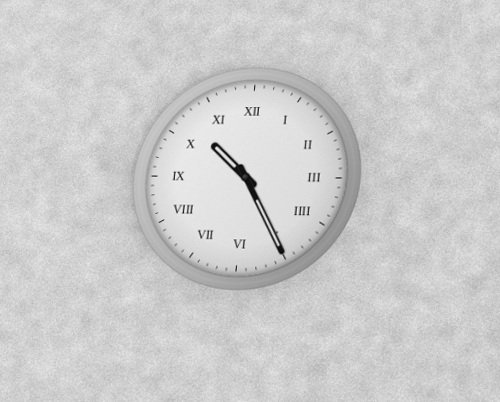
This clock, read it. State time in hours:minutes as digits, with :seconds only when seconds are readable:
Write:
10:25
